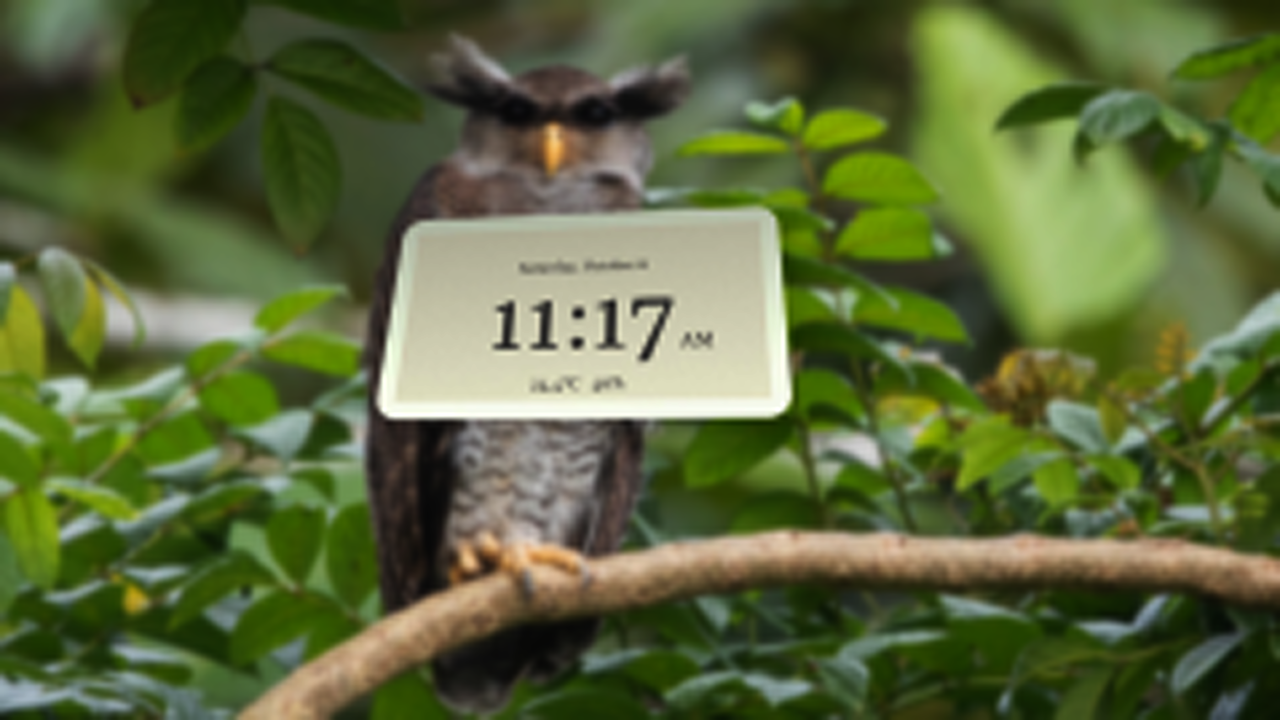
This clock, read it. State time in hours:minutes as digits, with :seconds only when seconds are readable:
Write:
11:17
